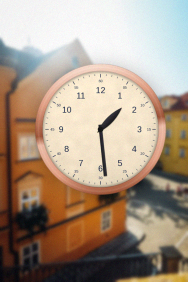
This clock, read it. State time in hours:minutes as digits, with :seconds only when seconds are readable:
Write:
1:29
